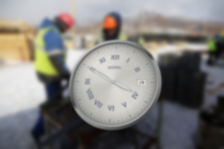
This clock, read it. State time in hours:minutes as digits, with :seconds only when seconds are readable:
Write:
3:50
